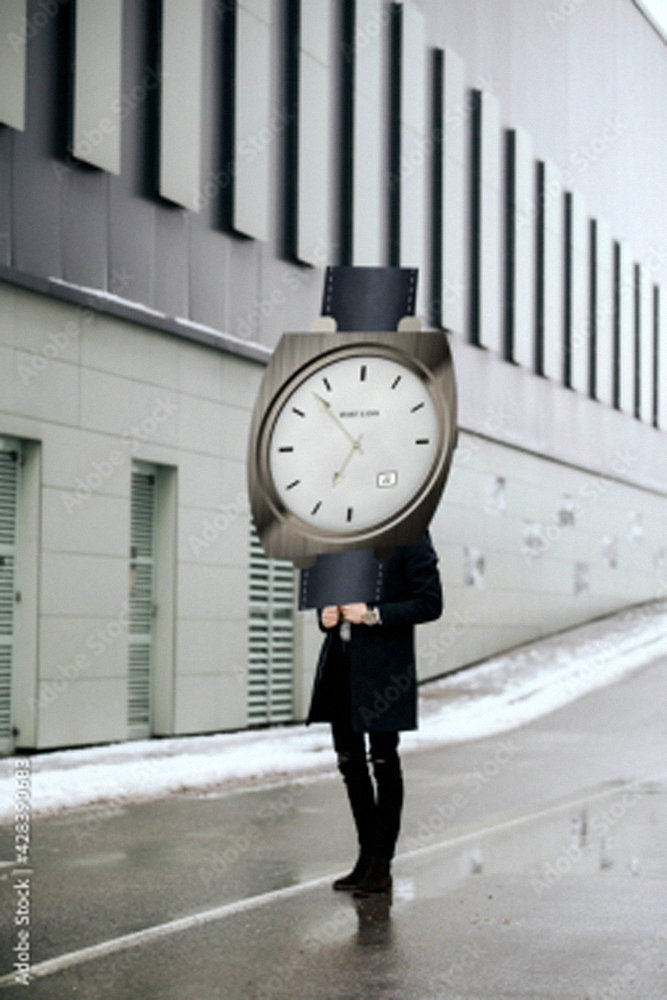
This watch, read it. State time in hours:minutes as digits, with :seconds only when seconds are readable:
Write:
6:53
